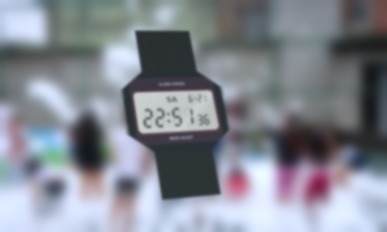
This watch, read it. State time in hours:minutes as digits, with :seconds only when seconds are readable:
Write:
22:51
